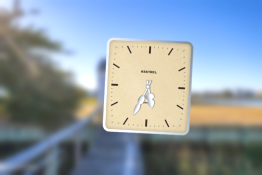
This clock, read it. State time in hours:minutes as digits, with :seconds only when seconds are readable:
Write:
5:34
